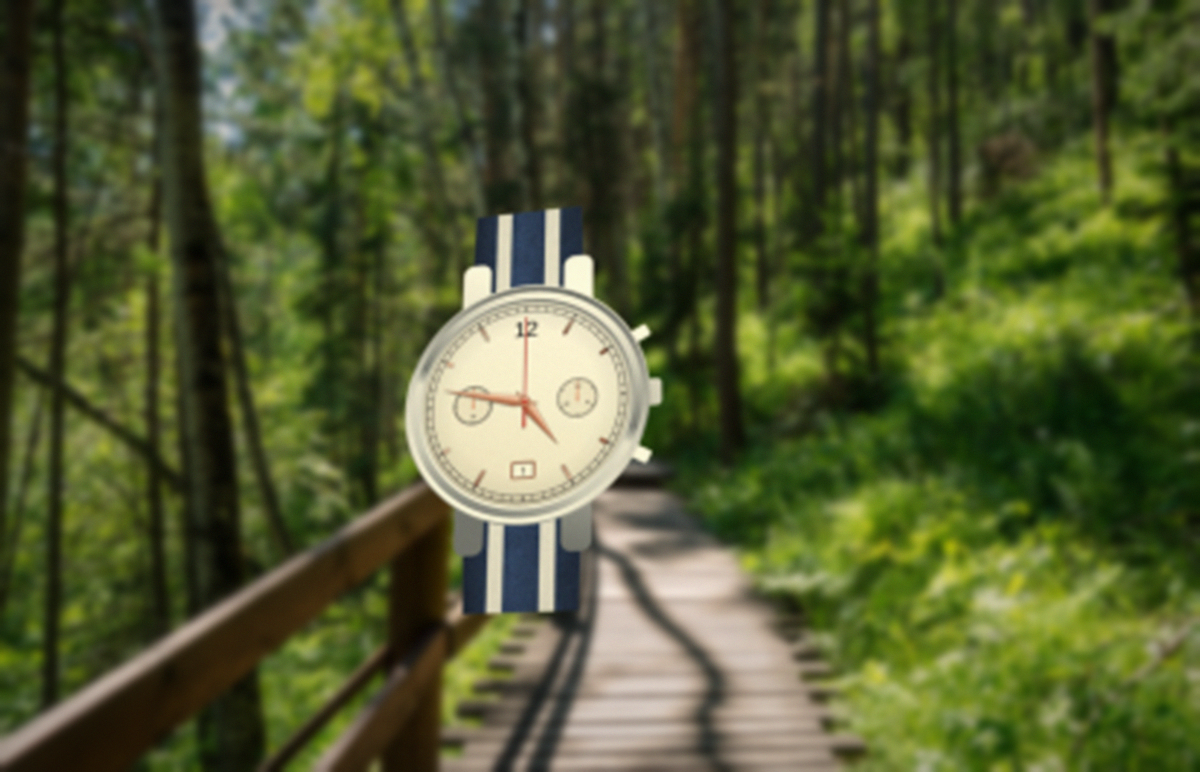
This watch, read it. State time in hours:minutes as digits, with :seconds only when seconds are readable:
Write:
4:47
